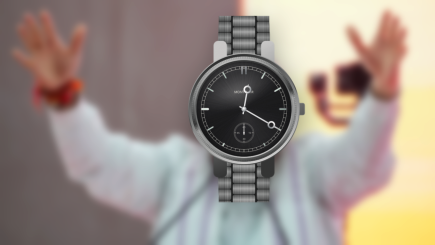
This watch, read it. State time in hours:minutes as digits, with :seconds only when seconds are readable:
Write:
12:20
